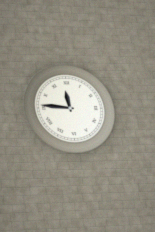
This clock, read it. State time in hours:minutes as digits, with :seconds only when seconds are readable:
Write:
11:46
